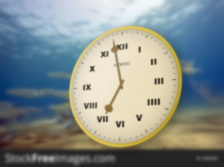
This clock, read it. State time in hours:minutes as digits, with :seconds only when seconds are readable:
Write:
6:58
